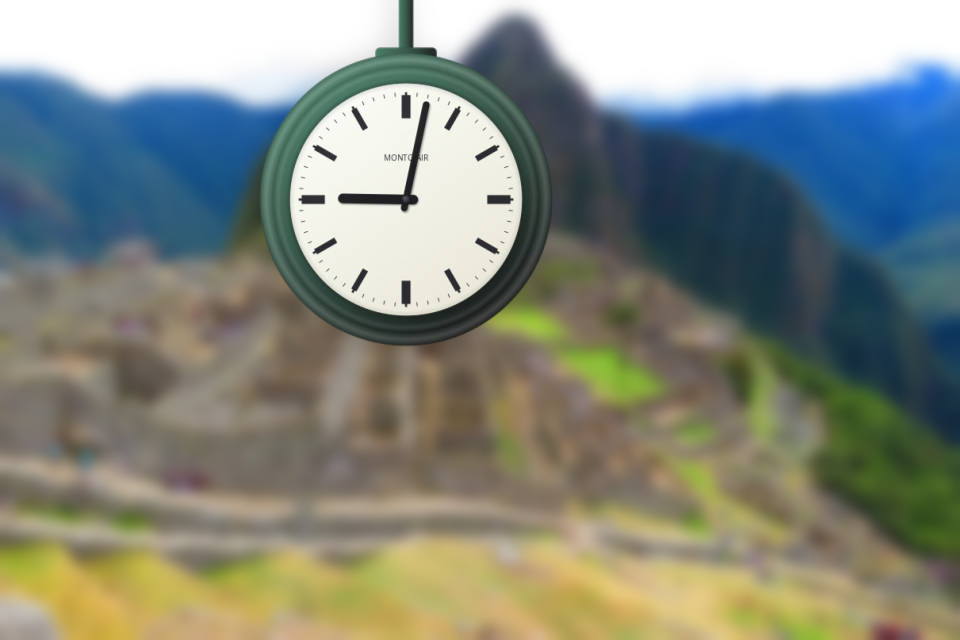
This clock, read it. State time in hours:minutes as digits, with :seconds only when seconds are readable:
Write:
9:02
